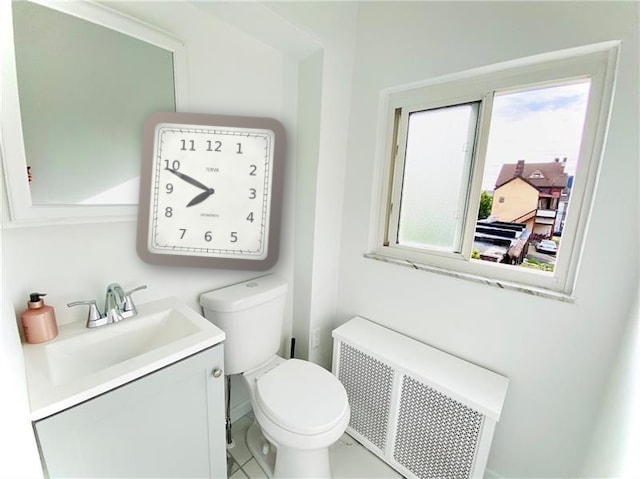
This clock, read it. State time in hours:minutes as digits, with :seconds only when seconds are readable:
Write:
7:49
